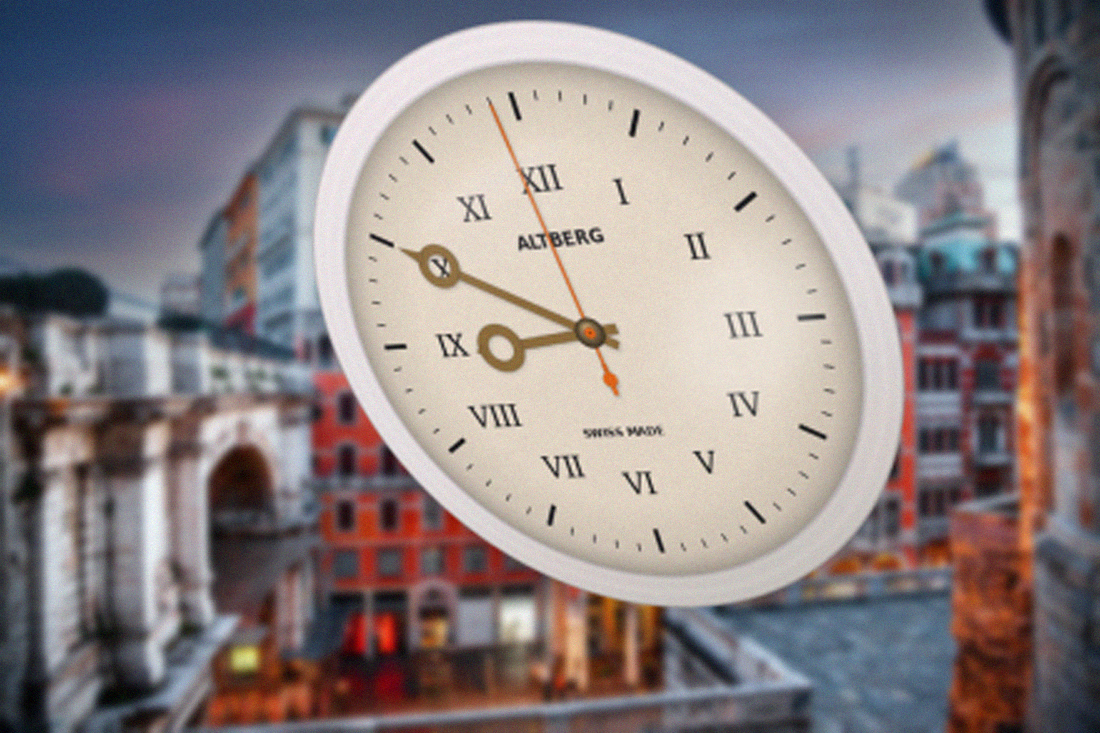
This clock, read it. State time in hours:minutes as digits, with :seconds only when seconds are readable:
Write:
8:49:59
